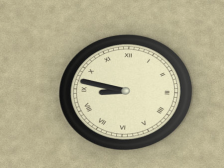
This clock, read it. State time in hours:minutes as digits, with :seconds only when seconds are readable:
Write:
8:47
